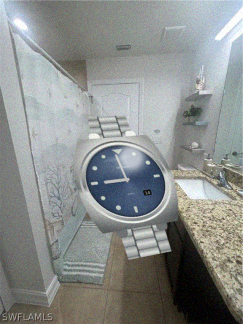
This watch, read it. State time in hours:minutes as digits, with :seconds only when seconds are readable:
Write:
8:59
